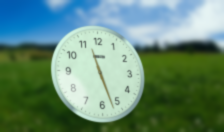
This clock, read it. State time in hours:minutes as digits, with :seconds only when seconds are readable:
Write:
11:27
